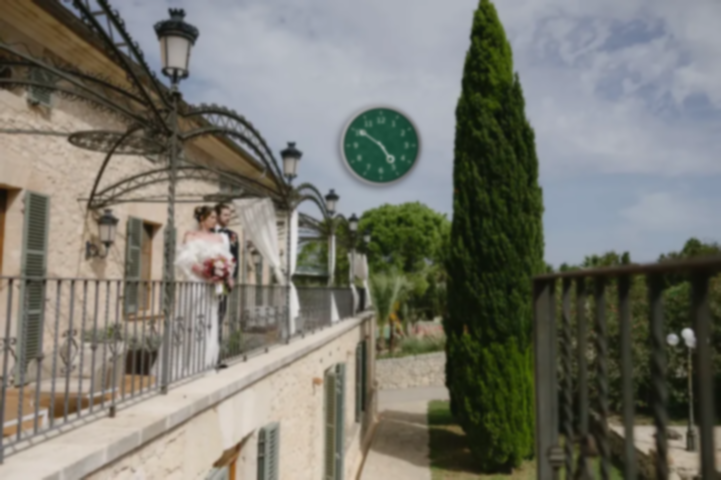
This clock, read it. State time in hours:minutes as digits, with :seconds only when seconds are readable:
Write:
4:51
